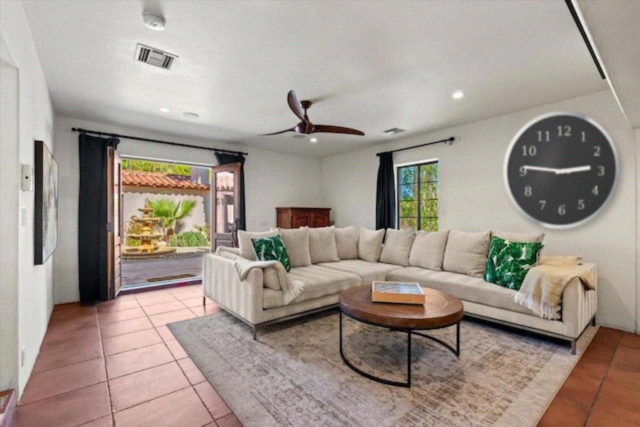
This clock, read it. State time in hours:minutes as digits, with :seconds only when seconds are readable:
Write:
2:46
